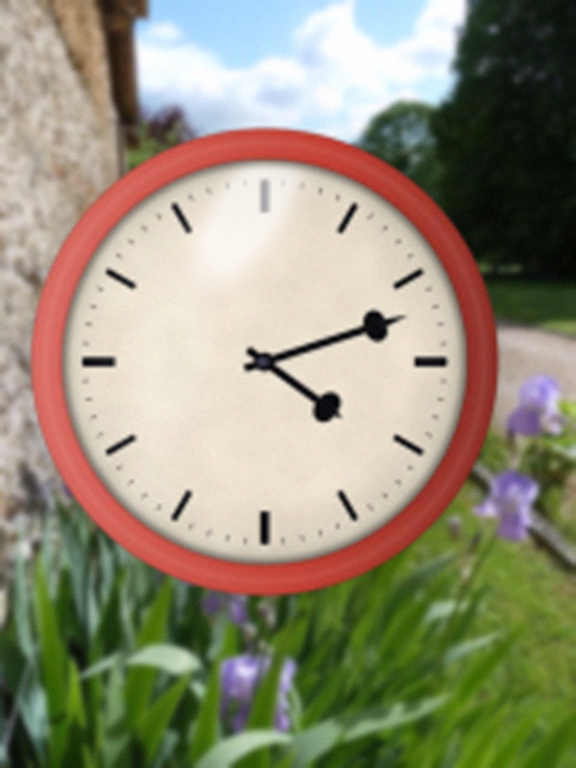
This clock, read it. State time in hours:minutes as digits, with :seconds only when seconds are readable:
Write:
4:12
